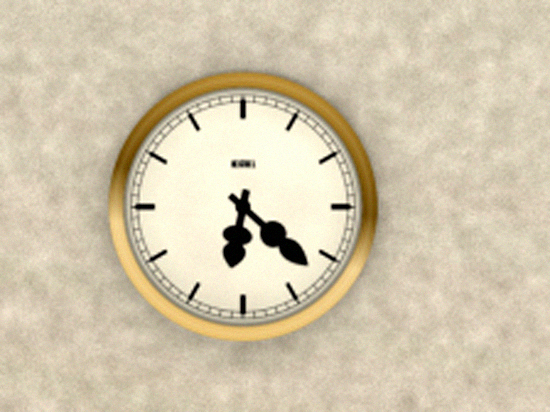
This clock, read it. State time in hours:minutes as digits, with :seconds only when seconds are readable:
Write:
6:22
